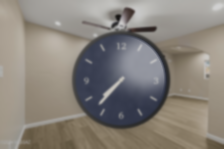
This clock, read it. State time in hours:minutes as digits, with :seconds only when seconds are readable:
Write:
7:37
